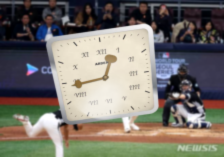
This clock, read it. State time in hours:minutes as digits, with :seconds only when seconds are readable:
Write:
12:44
